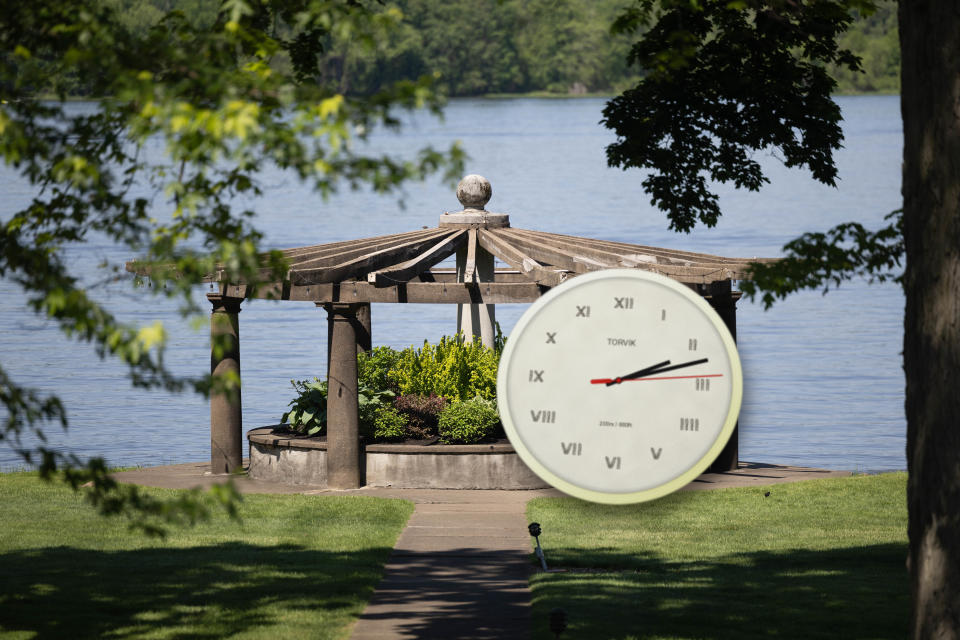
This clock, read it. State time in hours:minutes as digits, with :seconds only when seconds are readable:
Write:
2:12:14
